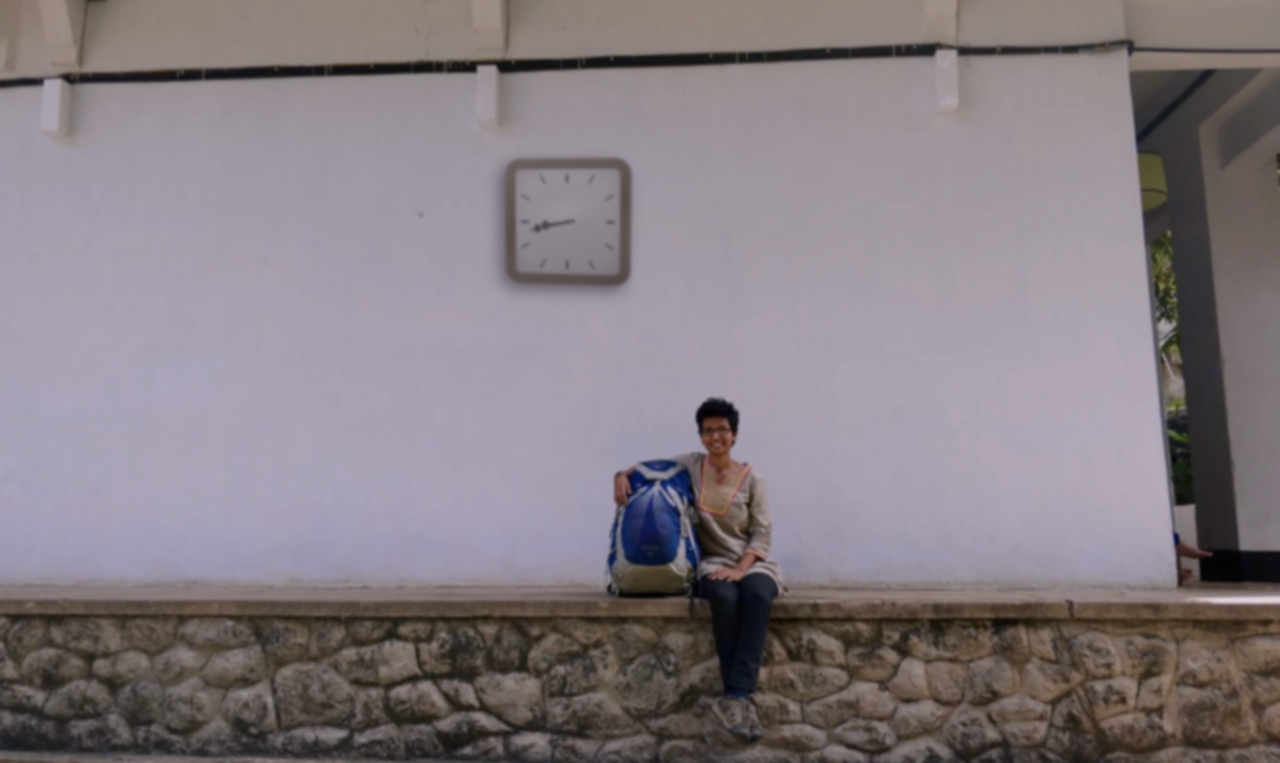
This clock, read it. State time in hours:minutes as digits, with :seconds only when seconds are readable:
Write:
8:43
